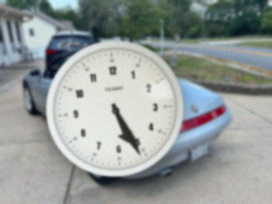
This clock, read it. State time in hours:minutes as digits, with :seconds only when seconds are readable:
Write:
5:26
